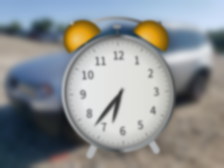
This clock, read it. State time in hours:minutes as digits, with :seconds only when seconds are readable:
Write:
6:37
